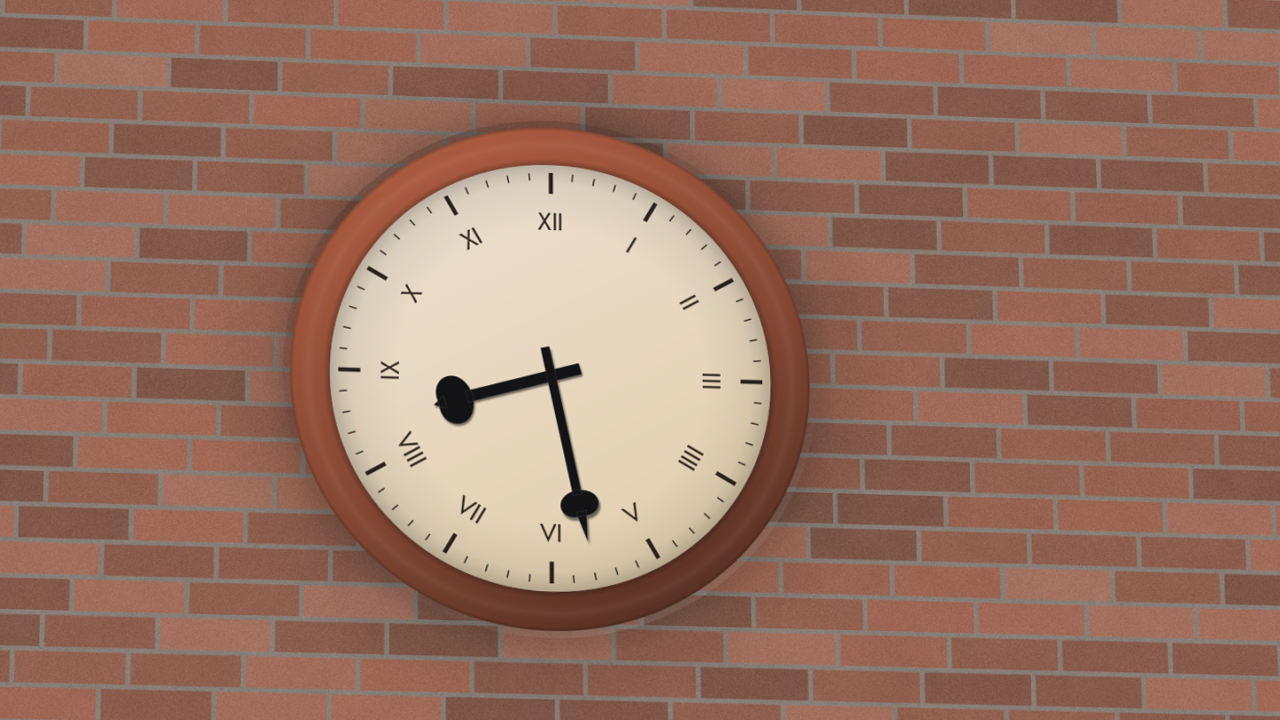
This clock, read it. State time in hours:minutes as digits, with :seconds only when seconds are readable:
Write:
8:28
